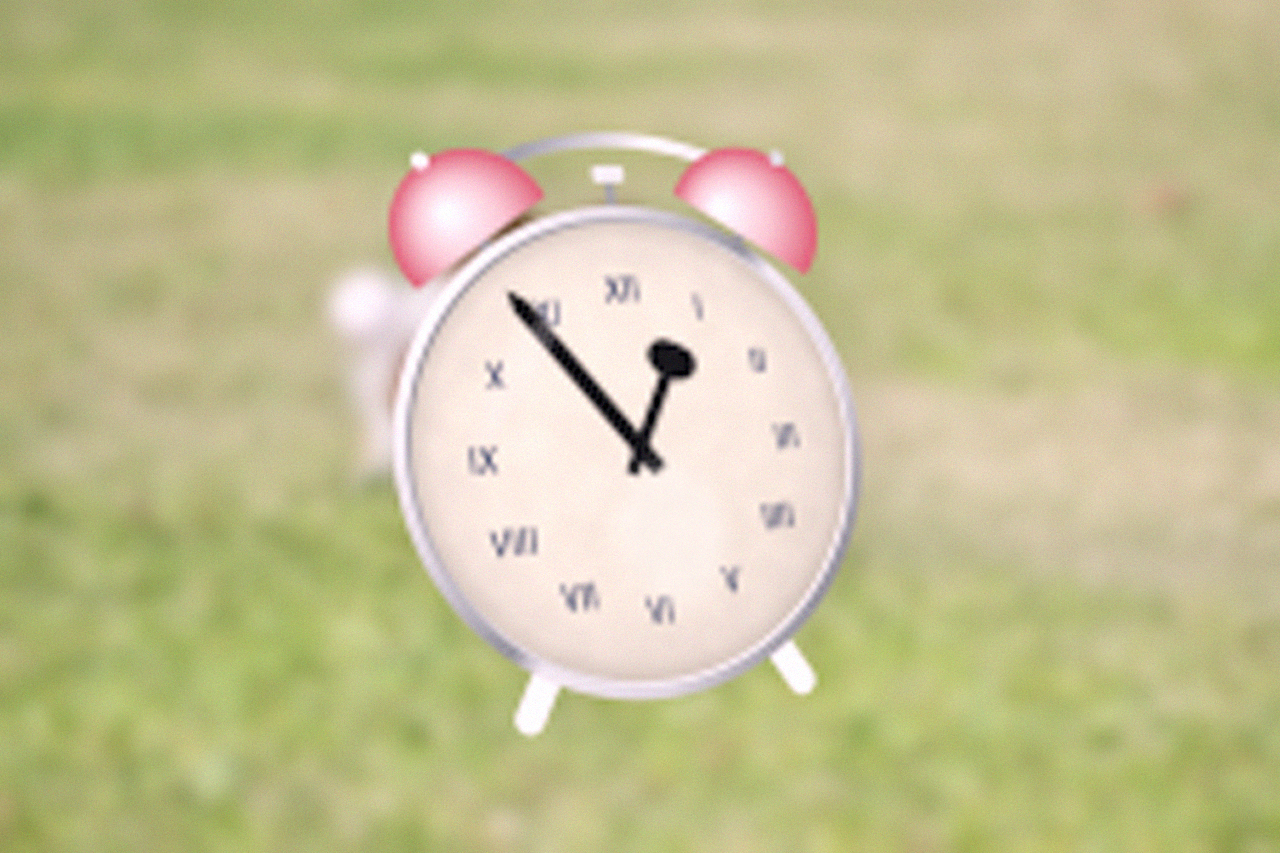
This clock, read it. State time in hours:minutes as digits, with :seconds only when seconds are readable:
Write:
12:54
